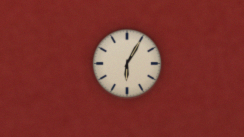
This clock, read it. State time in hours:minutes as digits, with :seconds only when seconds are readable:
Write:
6:05
